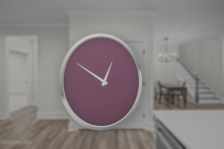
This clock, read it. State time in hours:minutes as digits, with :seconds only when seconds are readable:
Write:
12:50
